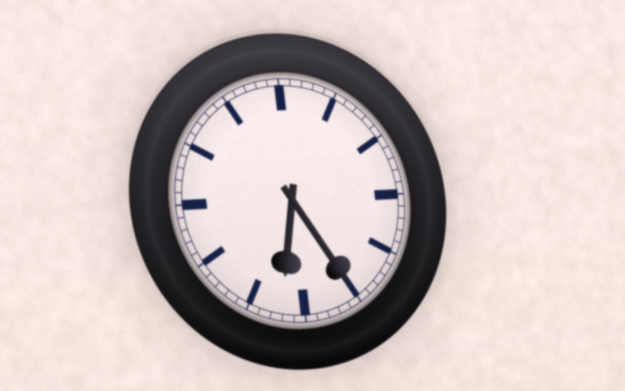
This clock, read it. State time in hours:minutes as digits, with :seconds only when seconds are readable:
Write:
6:25
